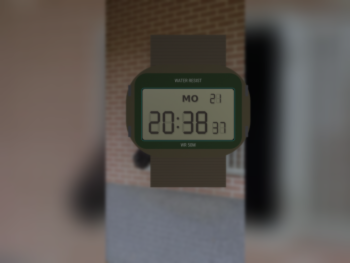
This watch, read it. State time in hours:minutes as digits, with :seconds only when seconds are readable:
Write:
20:38:37
